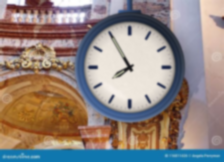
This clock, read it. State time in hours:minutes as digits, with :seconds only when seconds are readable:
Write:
7:55
